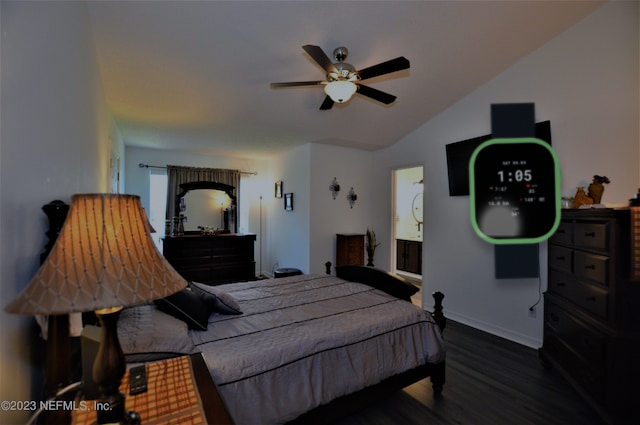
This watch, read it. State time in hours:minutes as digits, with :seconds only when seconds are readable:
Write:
1:05
